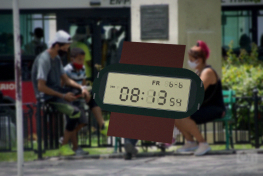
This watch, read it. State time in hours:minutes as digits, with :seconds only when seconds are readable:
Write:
8:13:54
